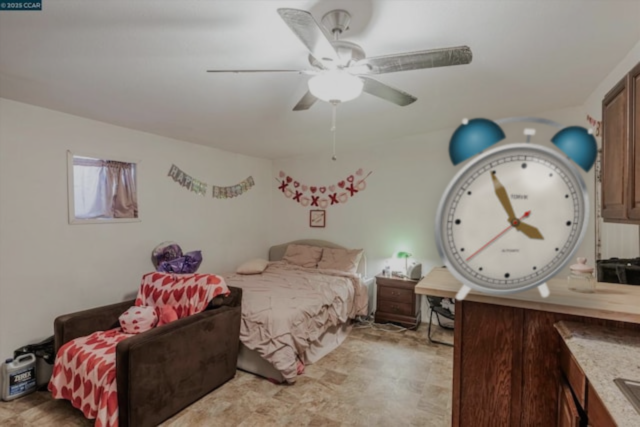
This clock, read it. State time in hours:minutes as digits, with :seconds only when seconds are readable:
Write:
3:54:38
